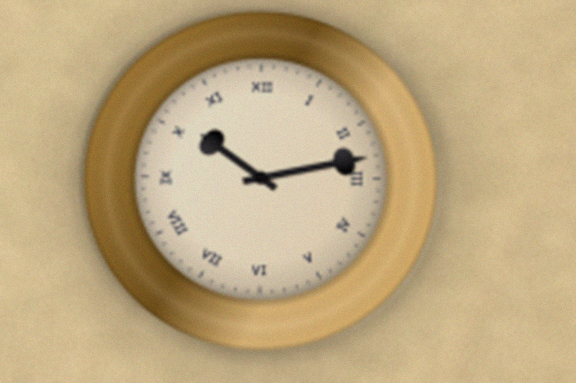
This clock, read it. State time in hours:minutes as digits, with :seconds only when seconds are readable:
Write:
10:13
